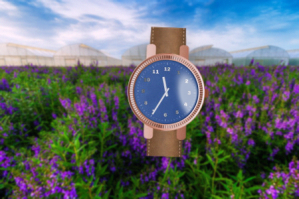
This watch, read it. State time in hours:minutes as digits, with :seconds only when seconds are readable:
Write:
11:35
